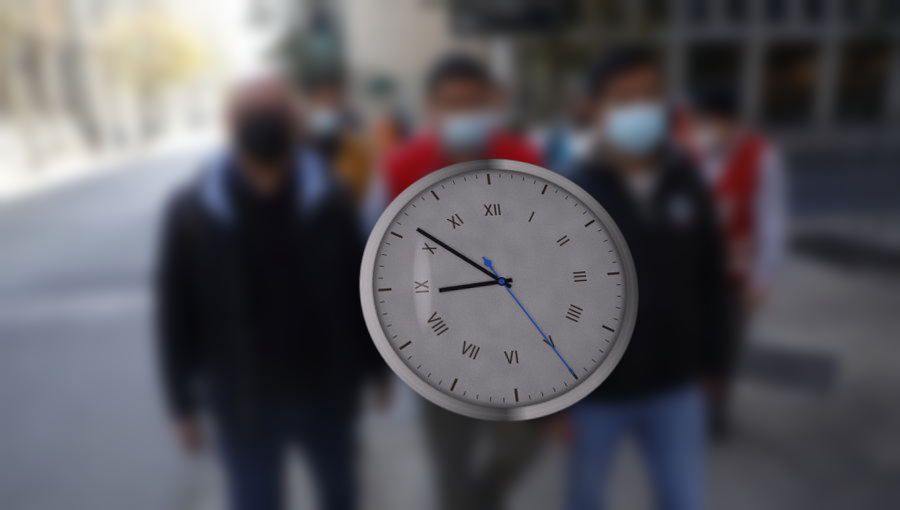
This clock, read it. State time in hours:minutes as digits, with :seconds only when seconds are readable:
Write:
8:51:25
